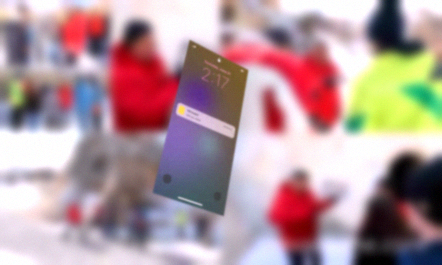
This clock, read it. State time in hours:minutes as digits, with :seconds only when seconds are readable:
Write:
2:17
